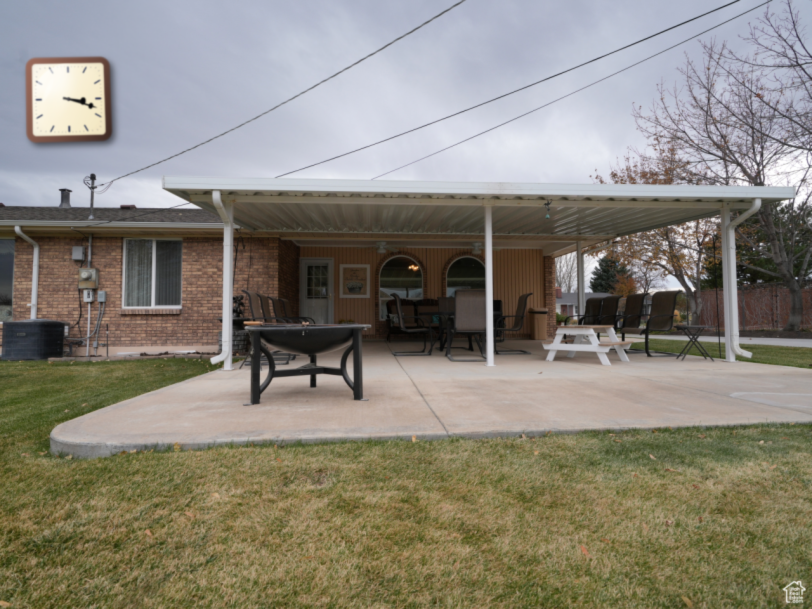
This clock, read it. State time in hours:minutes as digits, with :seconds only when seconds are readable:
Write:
3:18
